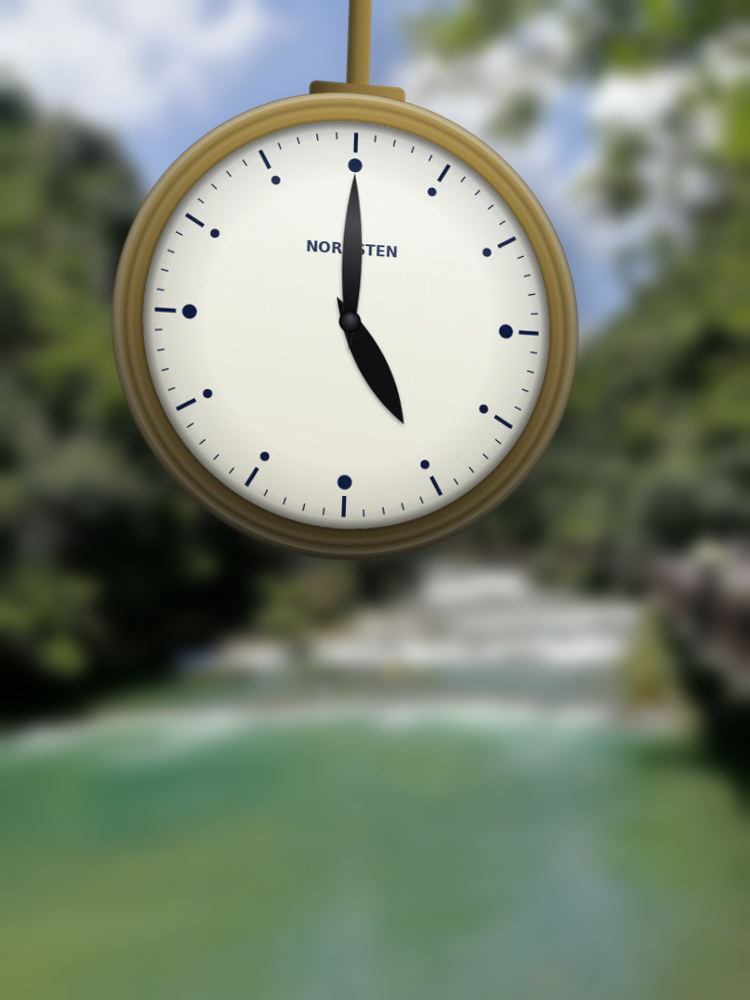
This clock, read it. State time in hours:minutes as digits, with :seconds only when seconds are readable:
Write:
5:00
